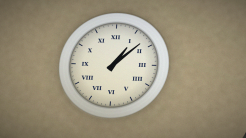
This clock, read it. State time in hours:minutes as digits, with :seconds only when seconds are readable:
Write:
1:08
